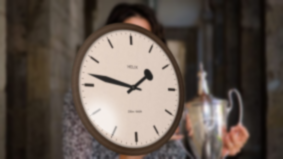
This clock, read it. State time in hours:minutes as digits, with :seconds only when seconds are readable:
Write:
1:47
